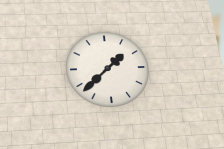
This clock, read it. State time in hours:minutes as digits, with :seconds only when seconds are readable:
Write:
1:38
